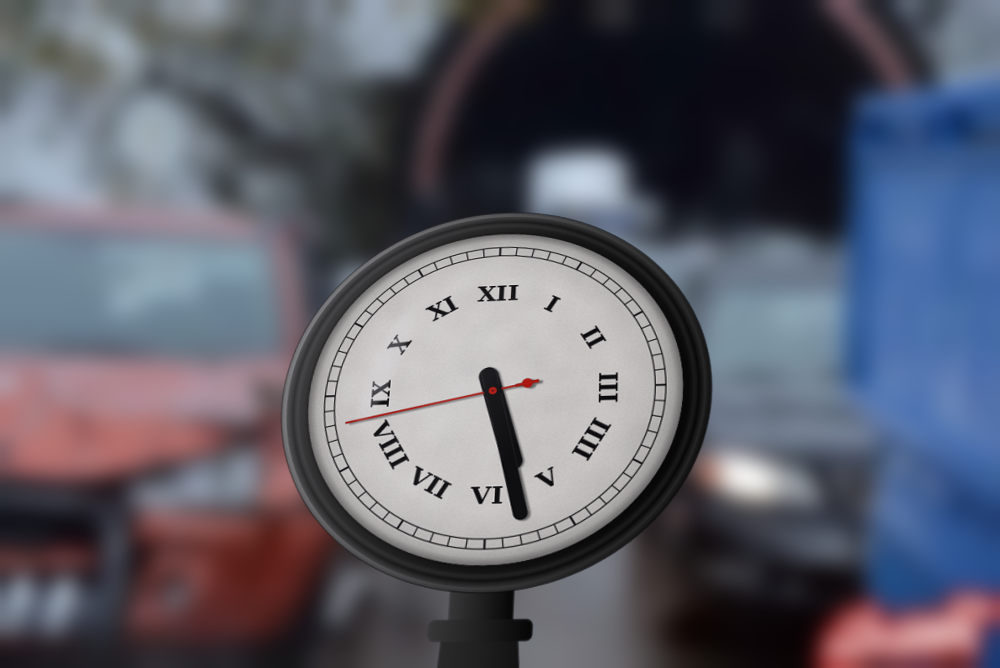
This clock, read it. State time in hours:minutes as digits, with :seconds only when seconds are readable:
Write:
5:27:43
